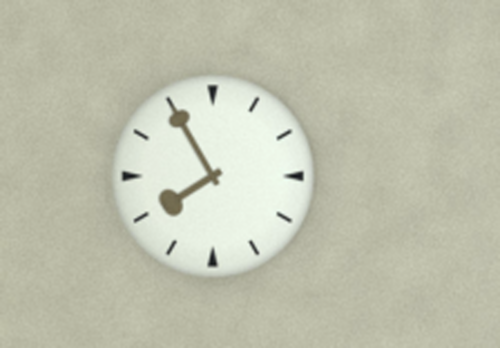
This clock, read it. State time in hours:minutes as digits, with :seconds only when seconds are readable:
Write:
7:55
